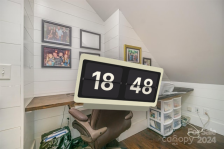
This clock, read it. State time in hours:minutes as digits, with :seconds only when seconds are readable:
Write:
18:48
